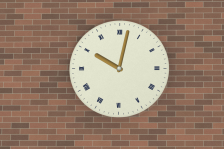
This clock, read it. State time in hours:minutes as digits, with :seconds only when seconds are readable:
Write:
10:02
